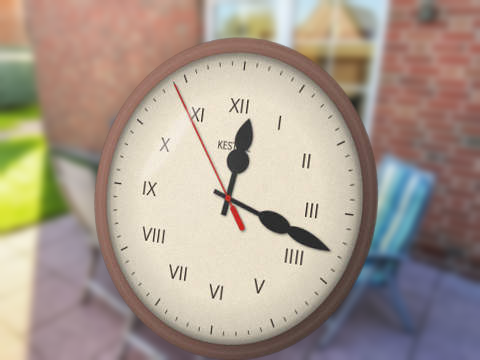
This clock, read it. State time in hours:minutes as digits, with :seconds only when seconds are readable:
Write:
12:17:54
